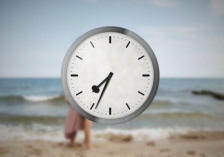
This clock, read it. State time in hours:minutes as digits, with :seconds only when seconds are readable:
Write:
7:34
